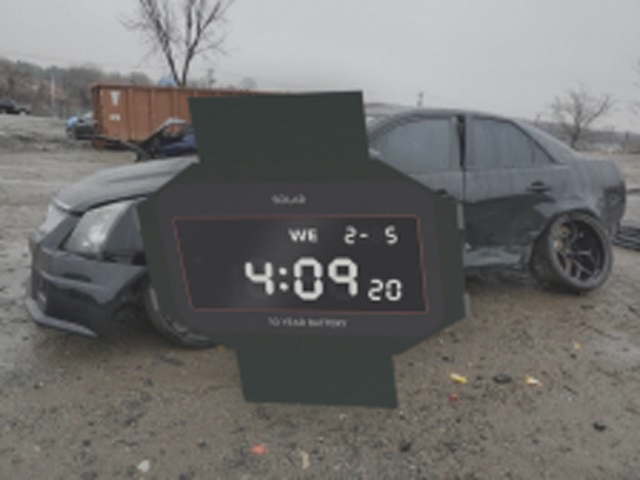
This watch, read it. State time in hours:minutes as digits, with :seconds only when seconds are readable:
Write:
4:09:20
